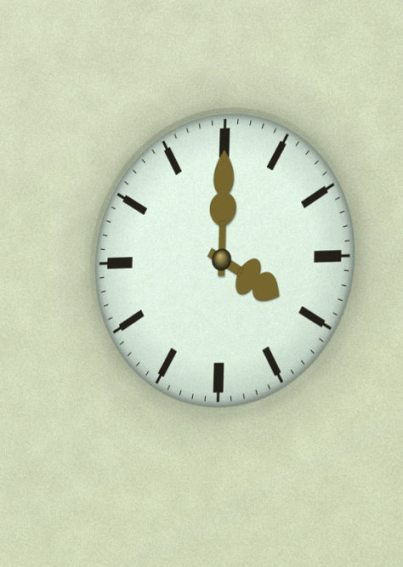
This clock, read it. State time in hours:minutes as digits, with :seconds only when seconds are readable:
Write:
4:00
